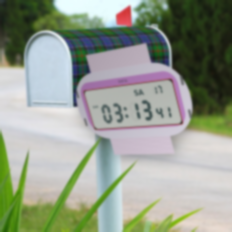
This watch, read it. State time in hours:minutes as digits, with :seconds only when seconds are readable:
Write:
3:13:41
